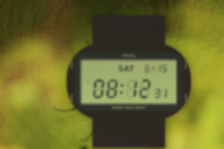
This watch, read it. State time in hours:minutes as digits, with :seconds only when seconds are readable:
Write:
8:12
